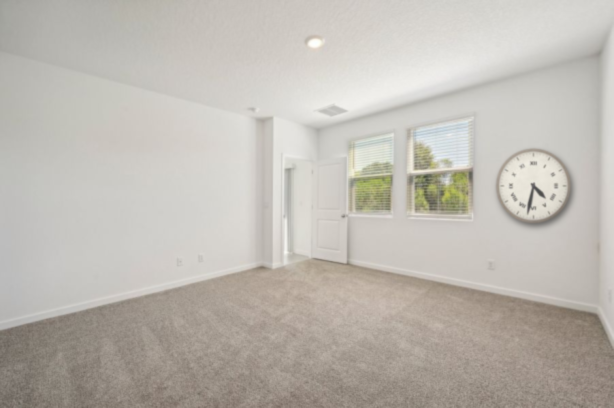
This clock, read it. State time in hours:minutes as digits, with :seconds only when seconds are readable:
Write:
4:32
